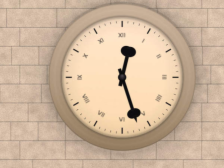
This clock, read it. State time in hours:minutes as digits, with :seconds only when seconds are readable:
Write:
12:27
